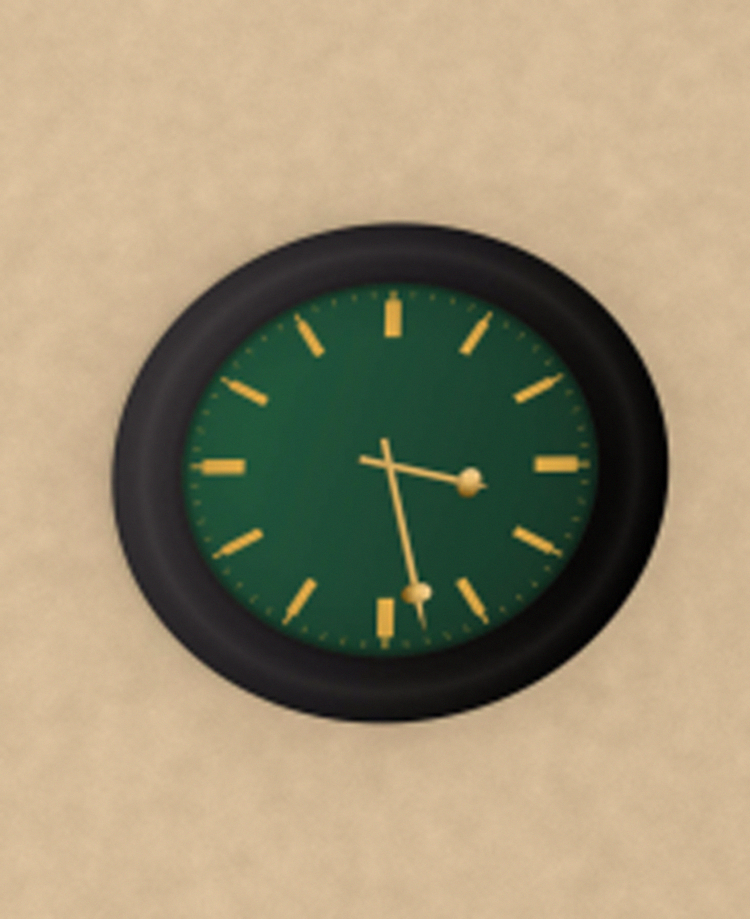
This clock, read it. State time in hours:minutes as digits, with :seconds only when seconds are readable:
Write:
3:28
